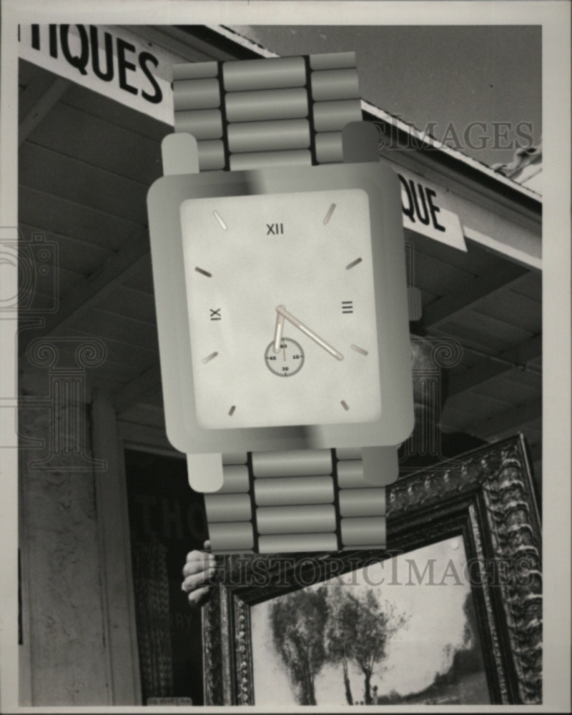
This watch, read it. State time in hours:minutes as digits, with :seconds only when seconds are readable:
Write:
6:22
